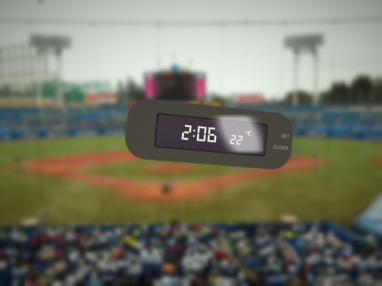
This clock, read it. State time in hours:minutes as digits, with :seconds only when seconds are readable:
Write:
2:06
